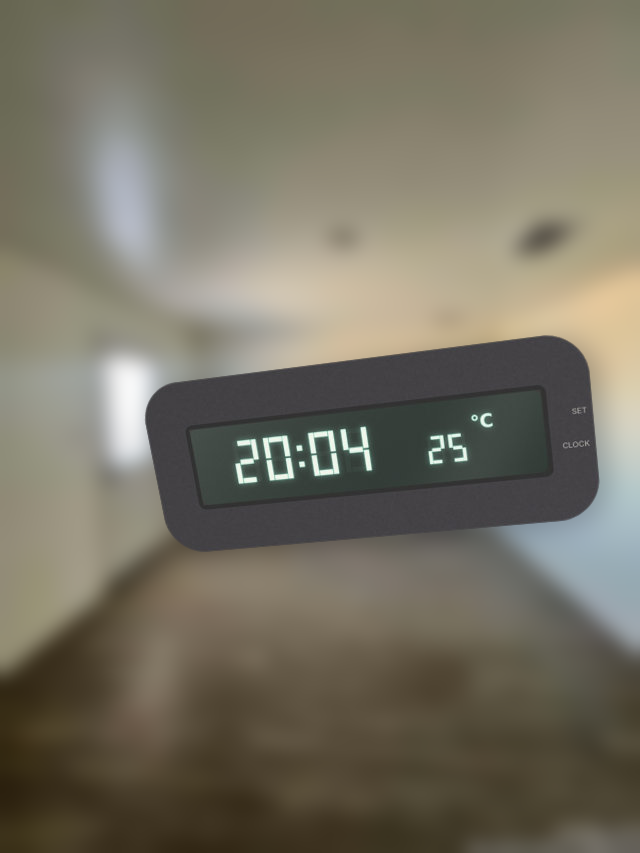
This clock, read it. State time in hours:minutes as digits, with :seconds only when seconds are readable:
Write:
20:04
